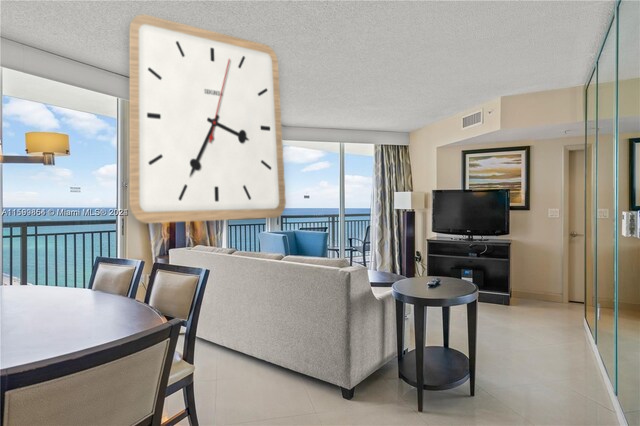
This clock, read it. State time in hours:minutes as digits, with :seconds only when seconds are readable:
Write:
3:35:03
